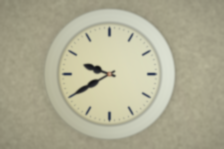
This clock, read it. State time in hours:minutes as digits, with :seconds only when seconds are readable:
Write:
9:40
